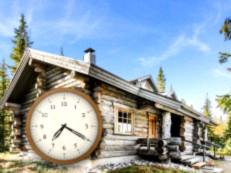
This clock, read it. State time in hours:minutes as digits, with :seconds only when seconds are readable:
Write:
7:20
